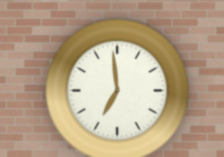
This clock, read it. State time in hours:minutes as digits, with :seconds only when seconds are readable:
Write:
6:59
